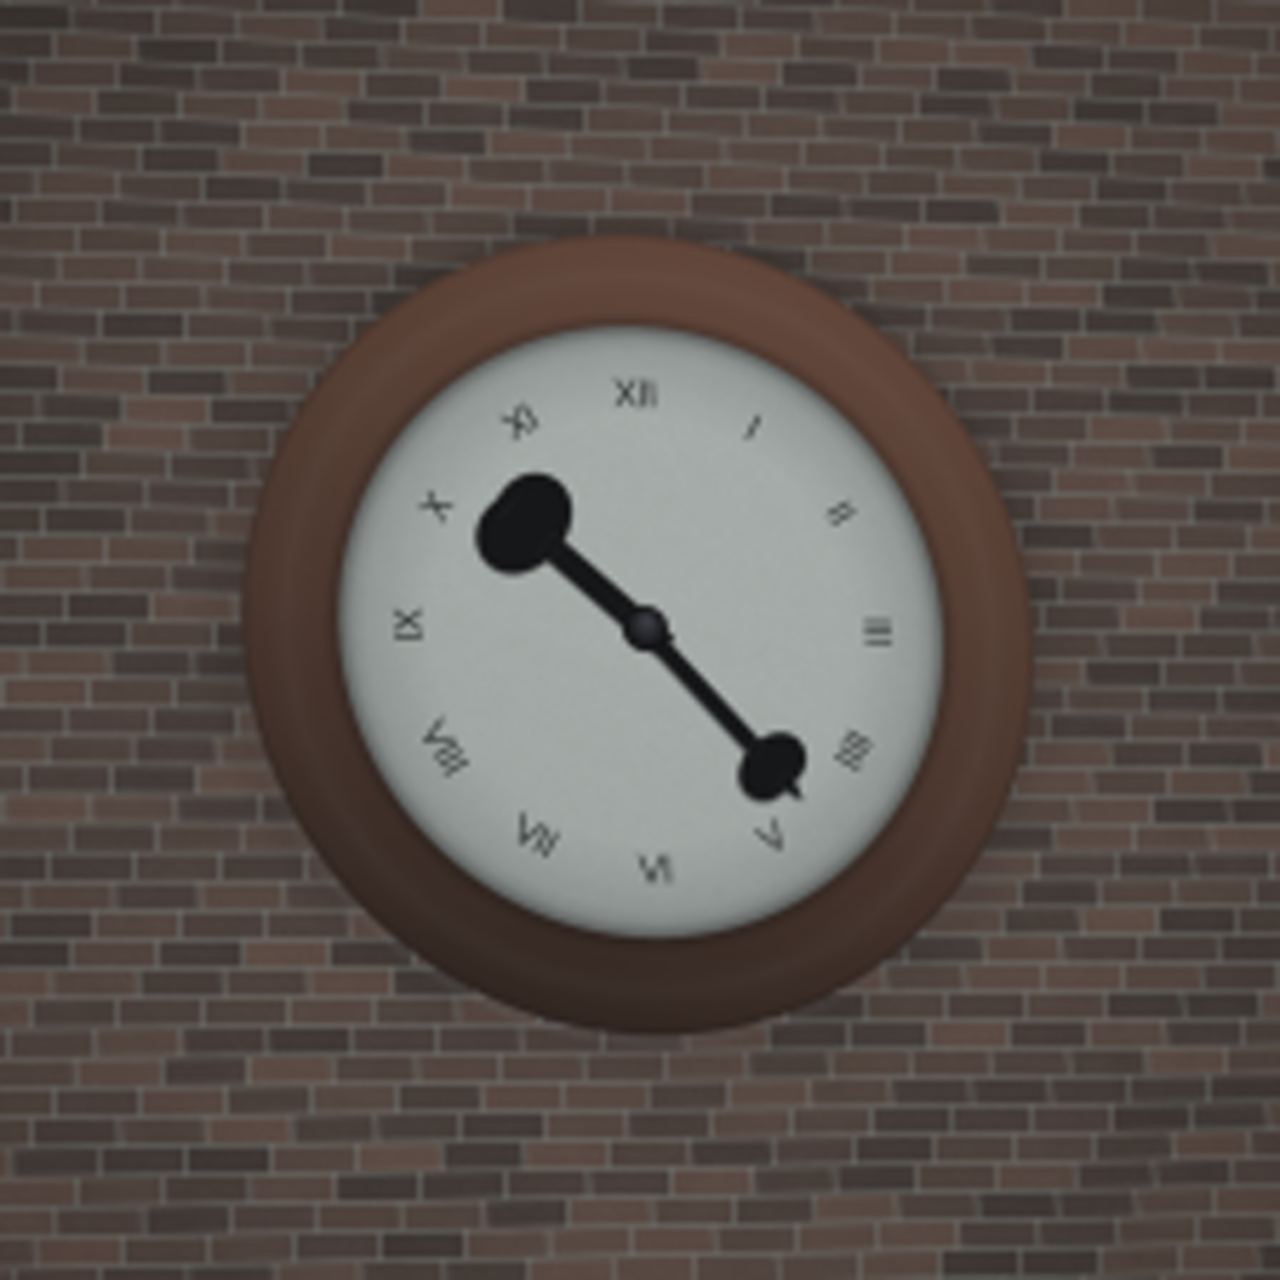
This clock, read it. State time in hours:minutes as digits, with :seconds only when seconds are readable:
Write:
10:23
